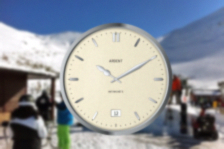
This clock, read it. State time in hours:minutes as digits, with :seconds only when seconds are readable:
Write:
10:10
